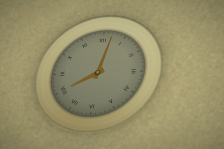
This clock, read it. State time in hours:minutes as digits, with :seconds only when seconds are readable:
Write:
8:02
